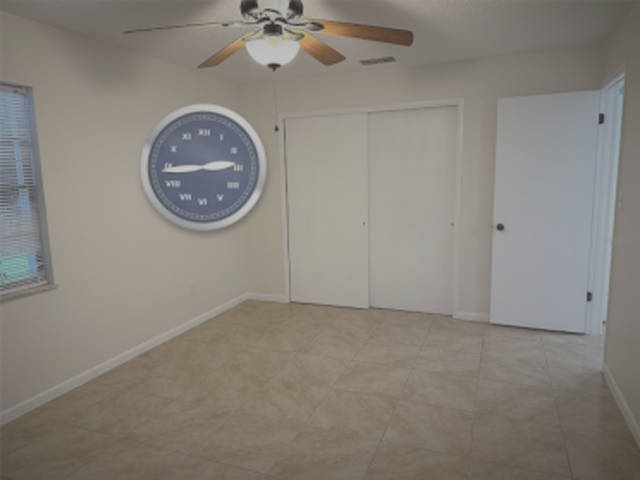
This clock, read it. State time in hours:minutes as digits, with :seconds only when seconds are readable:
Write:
2:44
